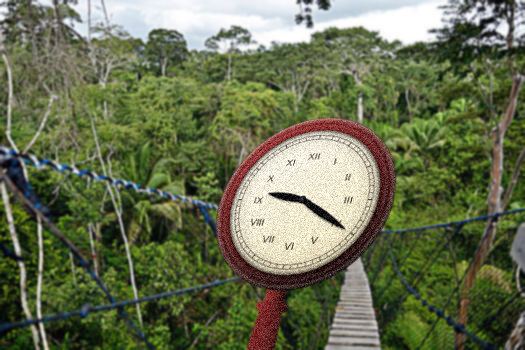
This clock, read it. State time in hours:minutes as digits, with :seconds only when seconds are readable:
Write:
9:20
